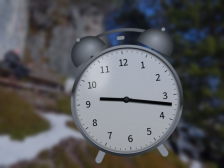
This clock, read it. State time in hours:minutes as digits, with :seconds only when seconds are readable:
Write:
9:17
